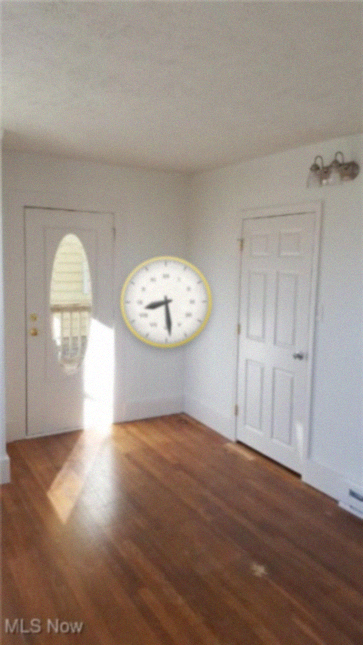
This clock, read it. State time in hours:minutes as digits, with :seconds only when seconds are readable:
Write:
8:29
